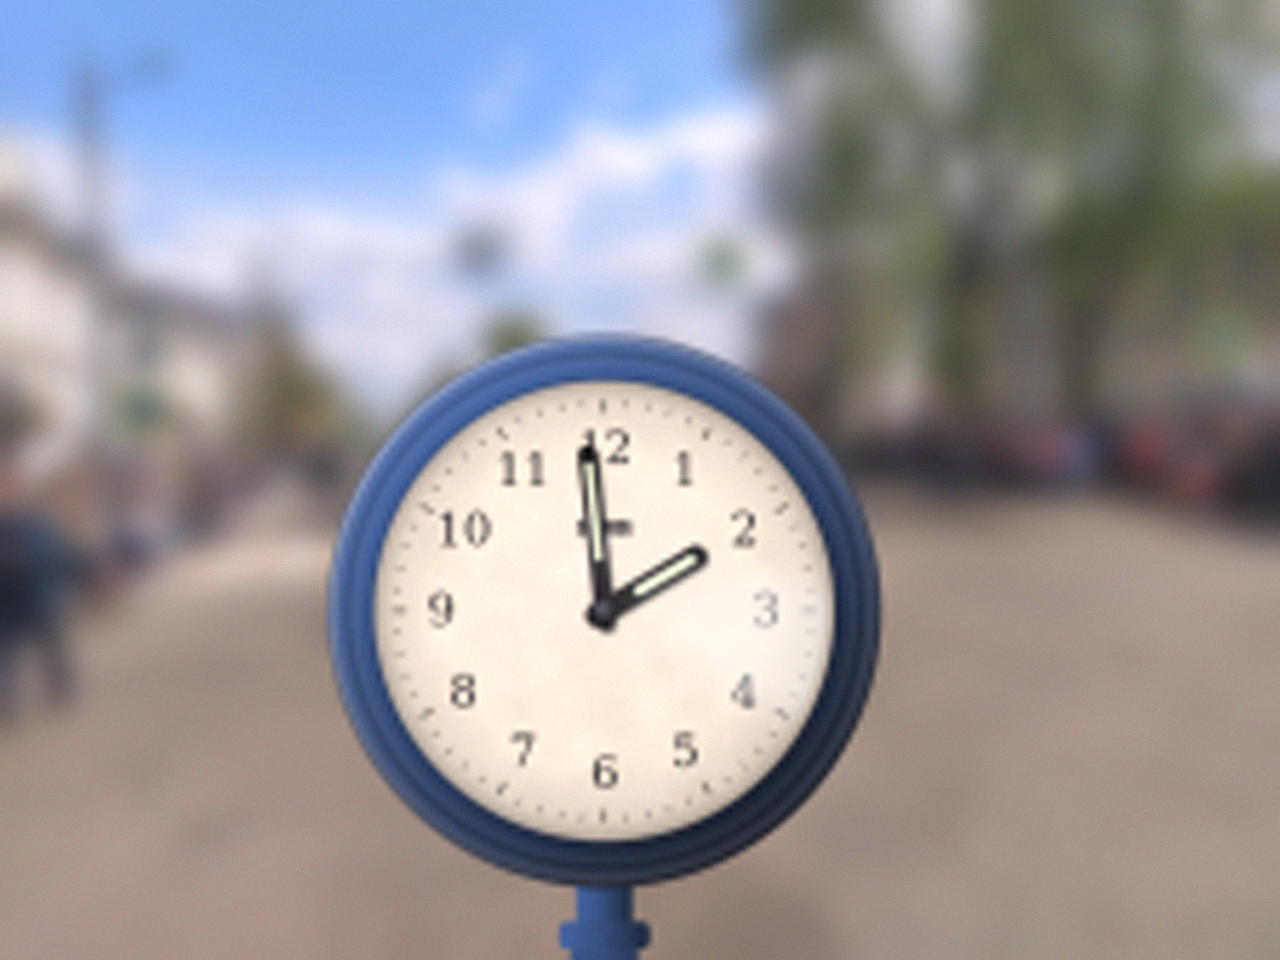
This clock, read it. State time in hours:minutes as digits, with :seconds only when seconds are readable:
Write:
1:59
